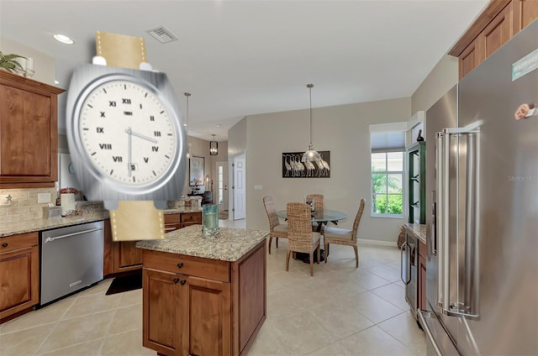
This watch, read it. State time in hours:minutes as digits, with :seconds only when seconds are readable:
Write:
3:31
